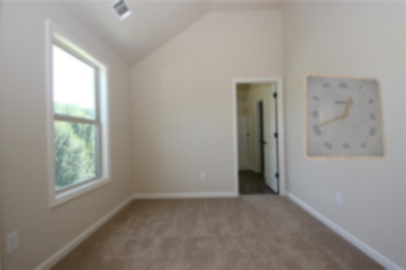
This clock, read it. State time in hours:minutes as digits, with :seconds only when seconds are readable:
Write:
12:41
